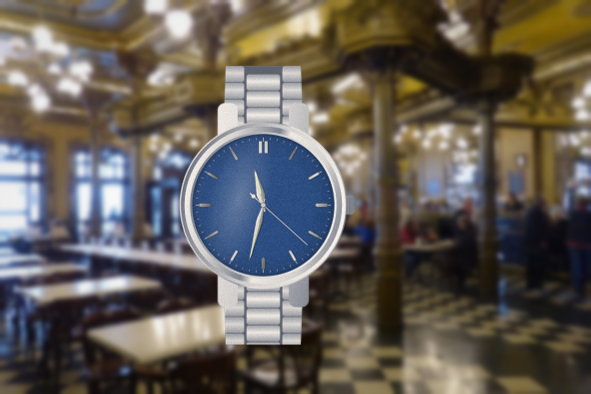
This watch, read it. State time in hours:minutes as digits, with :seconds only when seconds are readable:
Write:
11:32:22
